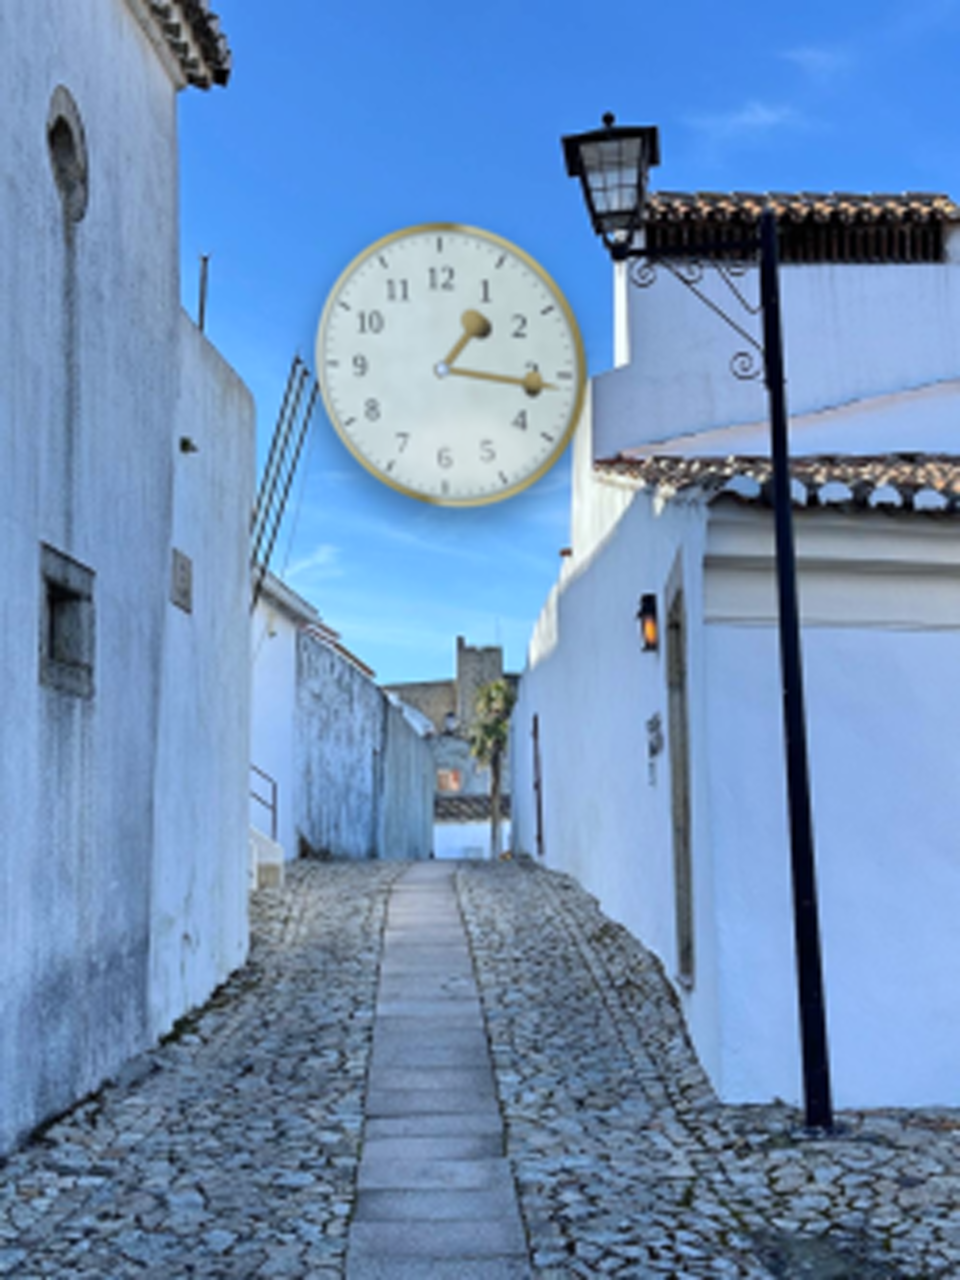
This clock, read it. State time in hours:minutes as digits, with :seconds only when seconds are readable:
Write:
1:16
